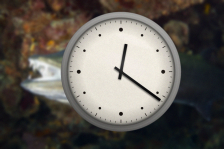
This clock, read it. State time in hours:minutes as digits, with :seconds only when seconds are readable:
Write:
12:21
